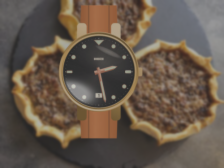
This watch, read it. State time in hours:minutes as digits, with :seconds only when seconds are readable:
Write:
2:28
